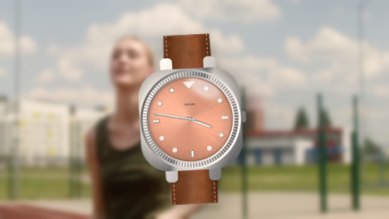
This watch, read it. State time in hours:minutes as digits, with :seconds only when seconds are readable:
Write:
3:47
